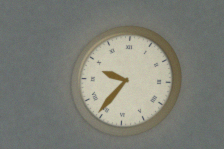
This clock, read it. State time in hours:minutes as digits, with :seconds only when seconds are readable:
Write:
9:36
